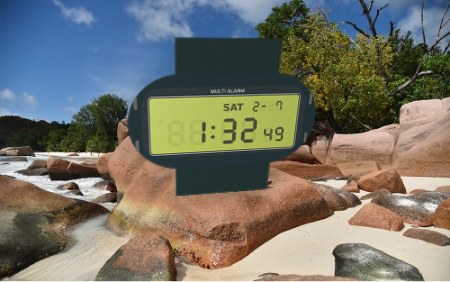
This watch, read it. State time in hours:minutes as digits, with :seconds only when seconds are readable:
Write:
1:32:49
